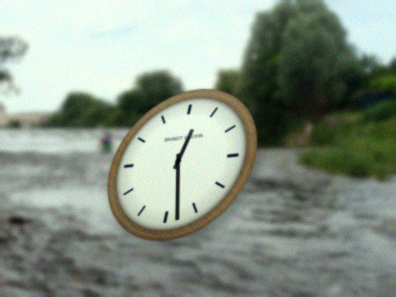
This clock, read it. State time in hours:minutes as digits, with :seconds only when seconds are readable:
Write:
12:28
